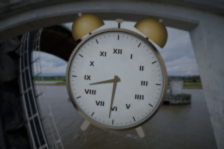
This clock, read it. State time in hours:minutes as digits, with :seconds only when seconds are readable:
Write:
8:31
